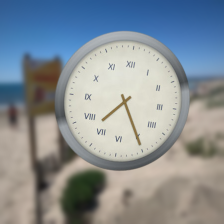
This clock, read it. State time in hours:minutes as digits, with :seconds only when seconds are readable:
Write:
7:25
